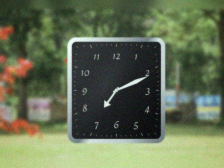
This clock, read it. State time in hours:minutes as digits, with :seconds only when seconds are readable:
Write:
7:11
